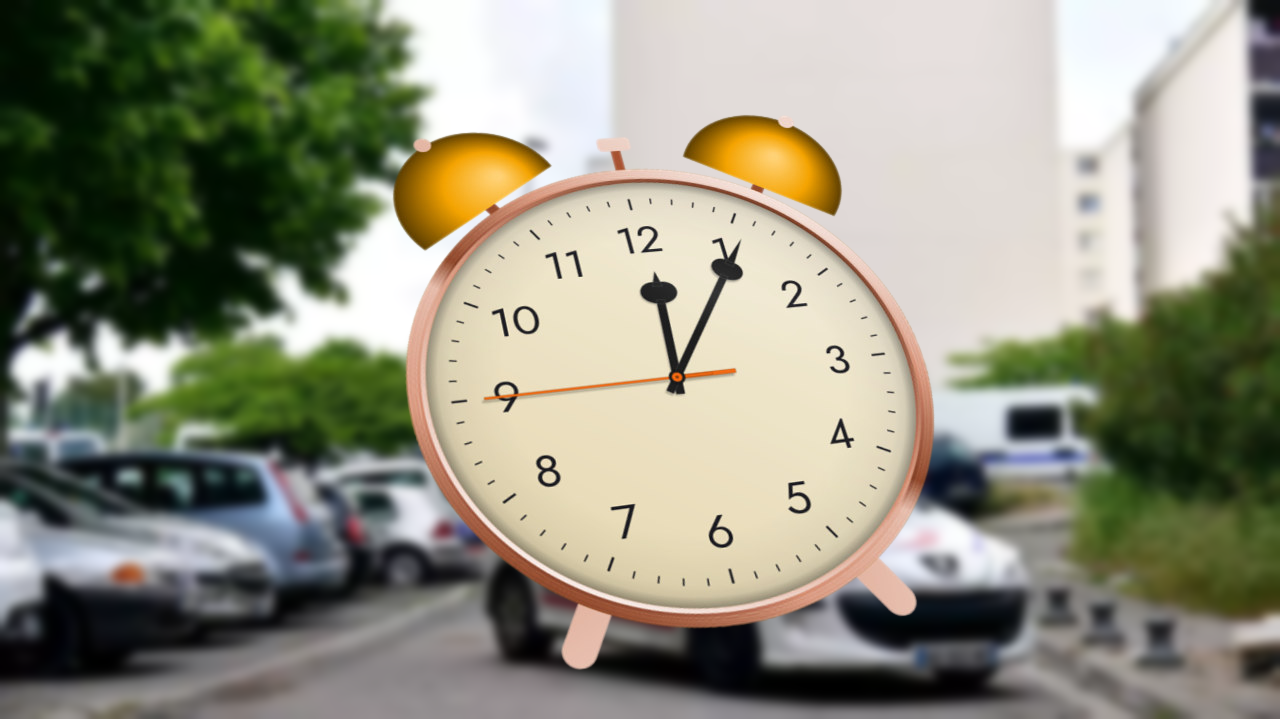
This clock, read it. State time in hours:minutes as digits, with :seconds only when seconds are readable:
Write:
12:05:45
